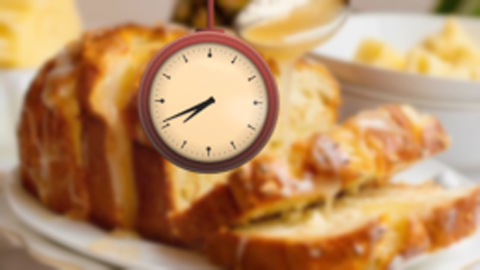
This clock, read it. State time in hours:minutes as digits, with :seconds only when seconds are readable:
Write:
7:41
